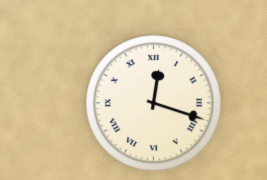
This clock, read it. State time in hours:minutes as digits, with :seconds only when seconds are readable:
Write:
12:18
